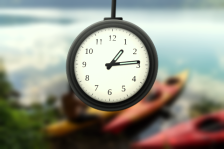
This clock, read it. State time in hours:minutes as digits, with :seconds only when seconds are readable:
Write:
1:14
